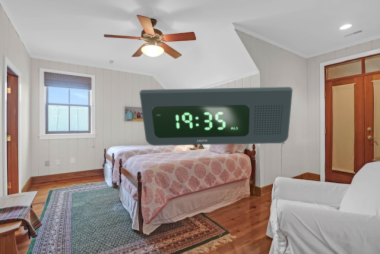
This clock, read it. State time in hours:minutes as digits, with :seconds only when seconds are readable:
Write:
19:35
